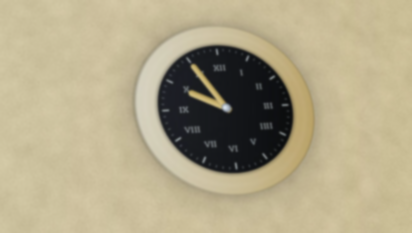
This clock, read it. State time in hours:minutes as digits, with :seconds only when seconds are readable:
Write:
9:55
